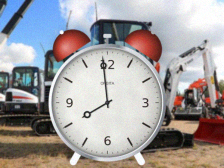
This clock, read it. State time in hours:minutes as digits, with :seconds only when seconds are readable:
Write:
7:59
